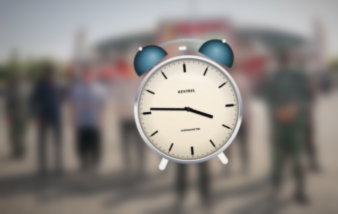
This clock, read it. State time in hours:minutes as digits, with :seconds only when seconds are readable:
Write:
3:46
